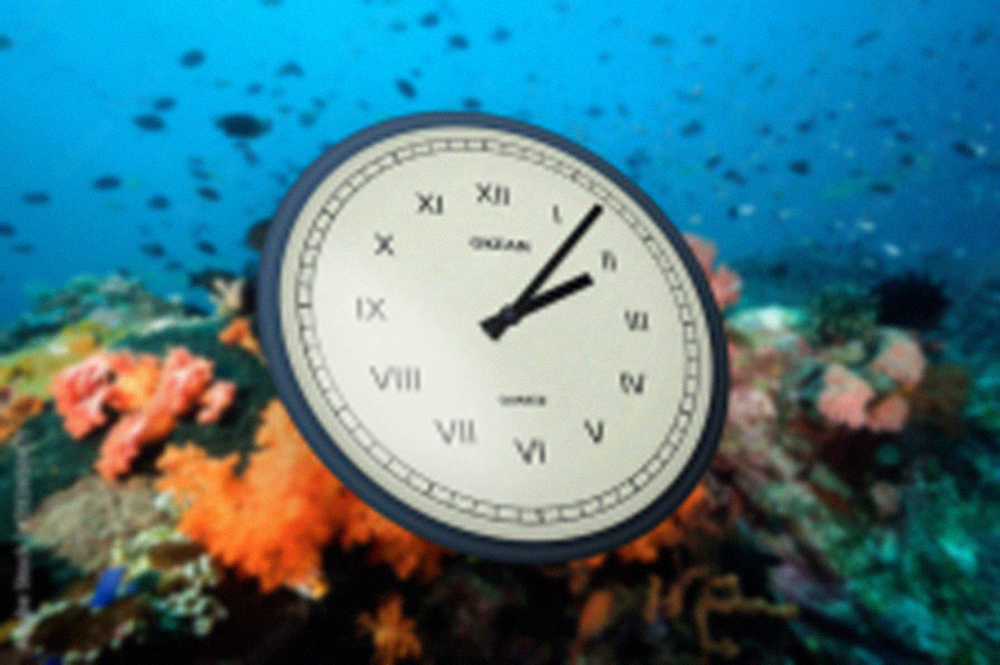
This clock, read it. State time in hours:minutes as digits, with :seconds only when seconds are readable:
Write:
2:07
